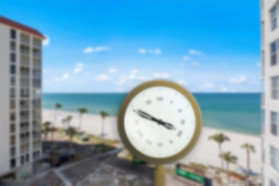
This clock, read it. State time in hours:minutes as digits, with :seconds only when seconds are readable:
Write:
3:49
